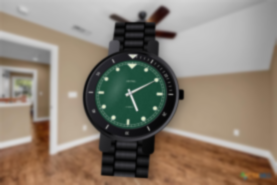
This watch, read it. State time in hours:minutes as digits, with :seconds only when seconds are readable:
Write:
5:10
